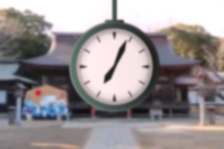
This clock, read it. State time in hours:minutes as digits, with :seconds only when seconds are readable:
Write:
7:04
